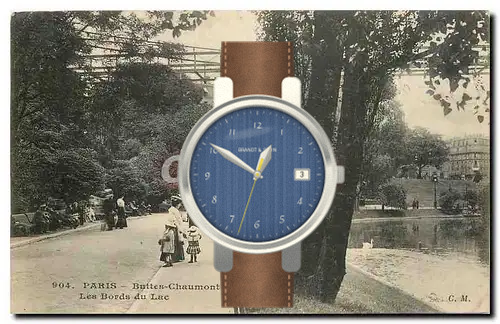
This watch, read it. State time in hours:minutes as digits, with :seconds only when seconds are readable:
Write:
12:50:33
